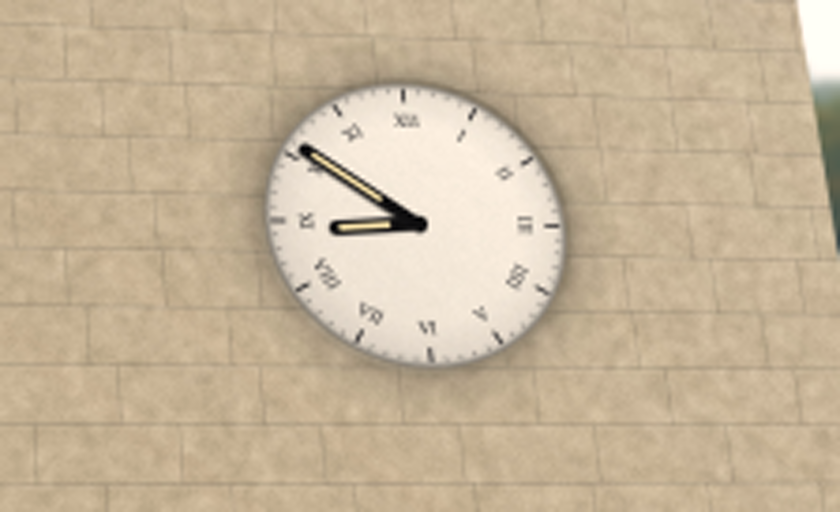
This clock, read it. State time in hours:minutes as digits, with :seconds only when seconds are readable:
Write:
8:51
